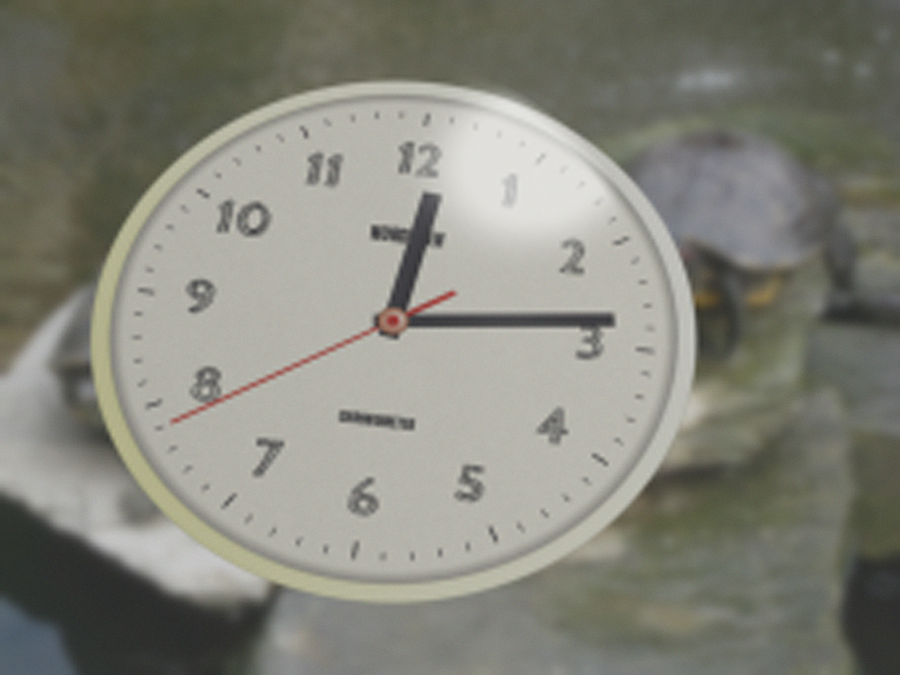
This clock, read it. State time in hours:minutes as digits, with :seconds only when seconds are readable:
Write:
12:13:39
